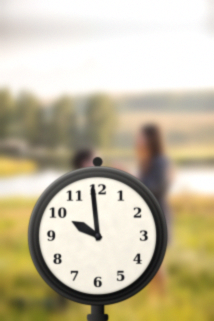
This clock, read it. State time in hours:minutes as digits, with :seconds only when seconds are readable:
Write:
9:59
